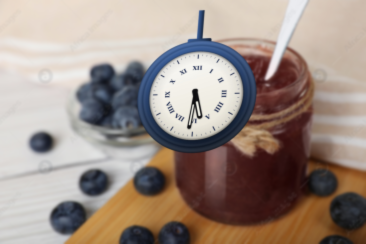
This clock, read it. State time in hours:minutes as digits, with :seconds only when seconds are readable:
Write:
5:31
